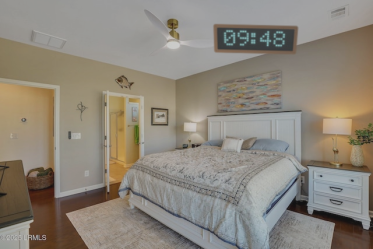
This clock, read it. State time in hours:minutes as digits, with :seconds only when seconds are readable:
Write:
9:48
